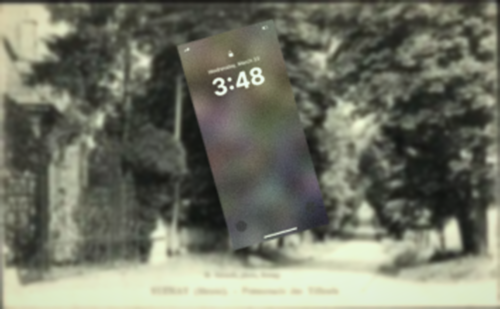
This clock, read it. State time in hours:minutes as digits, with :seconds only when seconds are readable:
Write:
3:48
